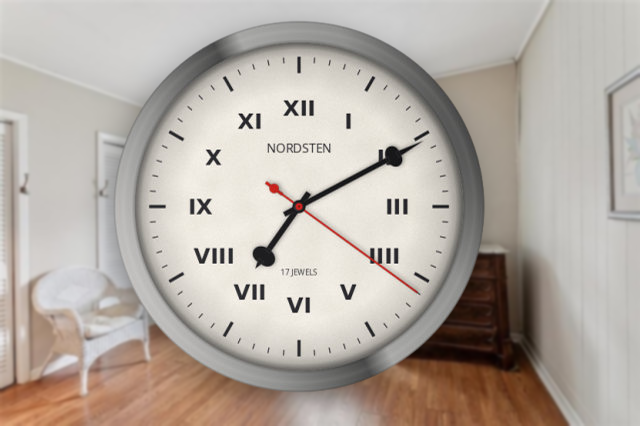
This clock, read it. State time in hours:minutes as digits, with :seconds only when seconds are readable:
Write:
7:10:21
